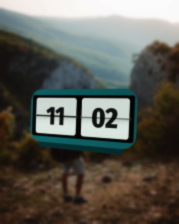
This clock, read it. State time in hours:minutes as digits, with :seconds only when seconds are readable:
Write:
11:02
